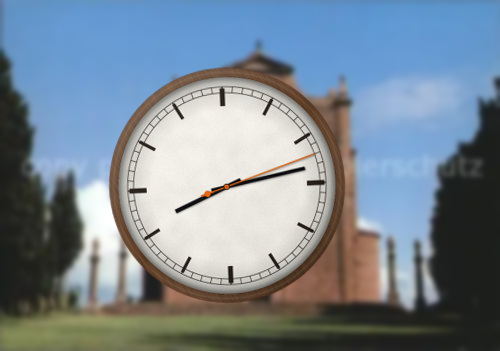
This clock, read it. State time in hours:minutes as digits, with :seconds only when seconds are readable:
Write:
8:13:12
